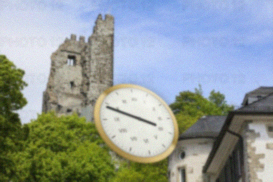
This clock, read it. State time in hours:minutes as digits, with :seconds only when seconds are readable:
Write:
3:49
